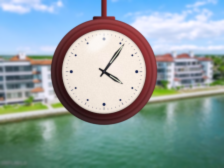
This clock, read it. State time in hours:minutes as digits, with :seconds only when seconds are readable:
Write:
4:06
